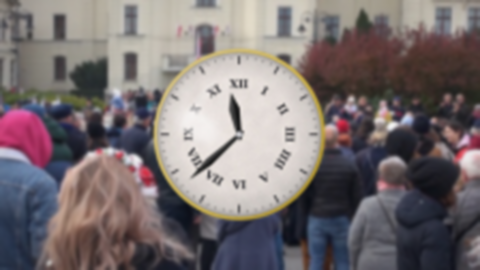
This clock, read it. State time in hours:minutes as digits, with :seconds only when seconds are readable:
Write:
11:38
